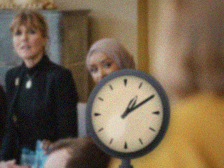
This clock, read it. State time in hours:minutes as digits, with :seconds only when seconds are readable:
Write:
1:10
